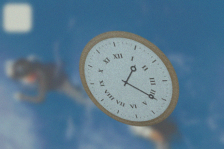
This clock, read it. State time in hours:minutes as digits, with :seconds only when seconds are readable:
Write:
1:21
